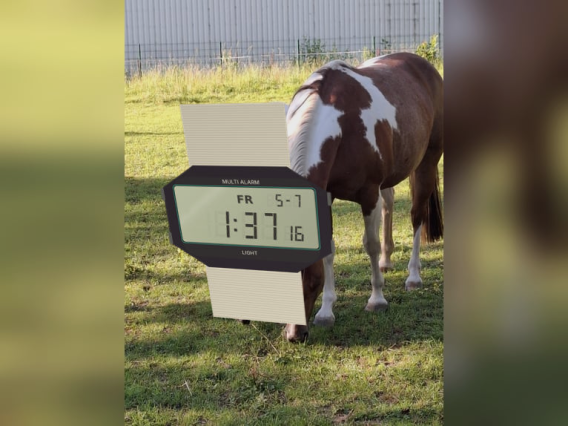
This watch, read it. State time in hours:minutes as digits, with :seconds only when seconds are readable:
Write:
1:37:16
